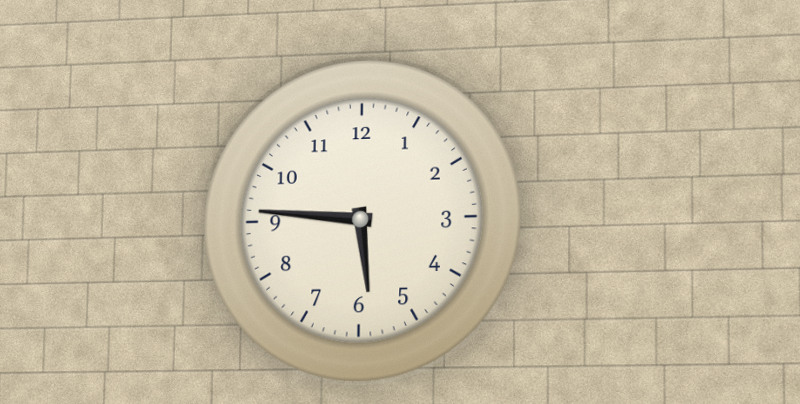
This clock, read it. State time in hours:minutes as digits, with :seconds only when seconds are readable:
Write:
5:46
